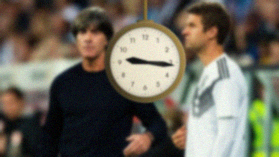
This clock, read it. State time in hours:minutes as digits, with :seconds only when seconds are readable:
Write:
9:16
